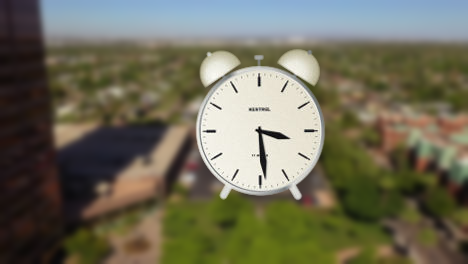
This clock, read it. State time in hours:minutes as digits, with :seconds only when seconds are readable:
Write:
3:29
